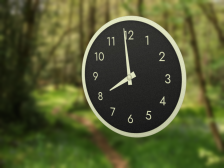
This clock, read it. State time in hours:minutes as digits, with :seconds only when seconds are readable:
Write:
7:59
